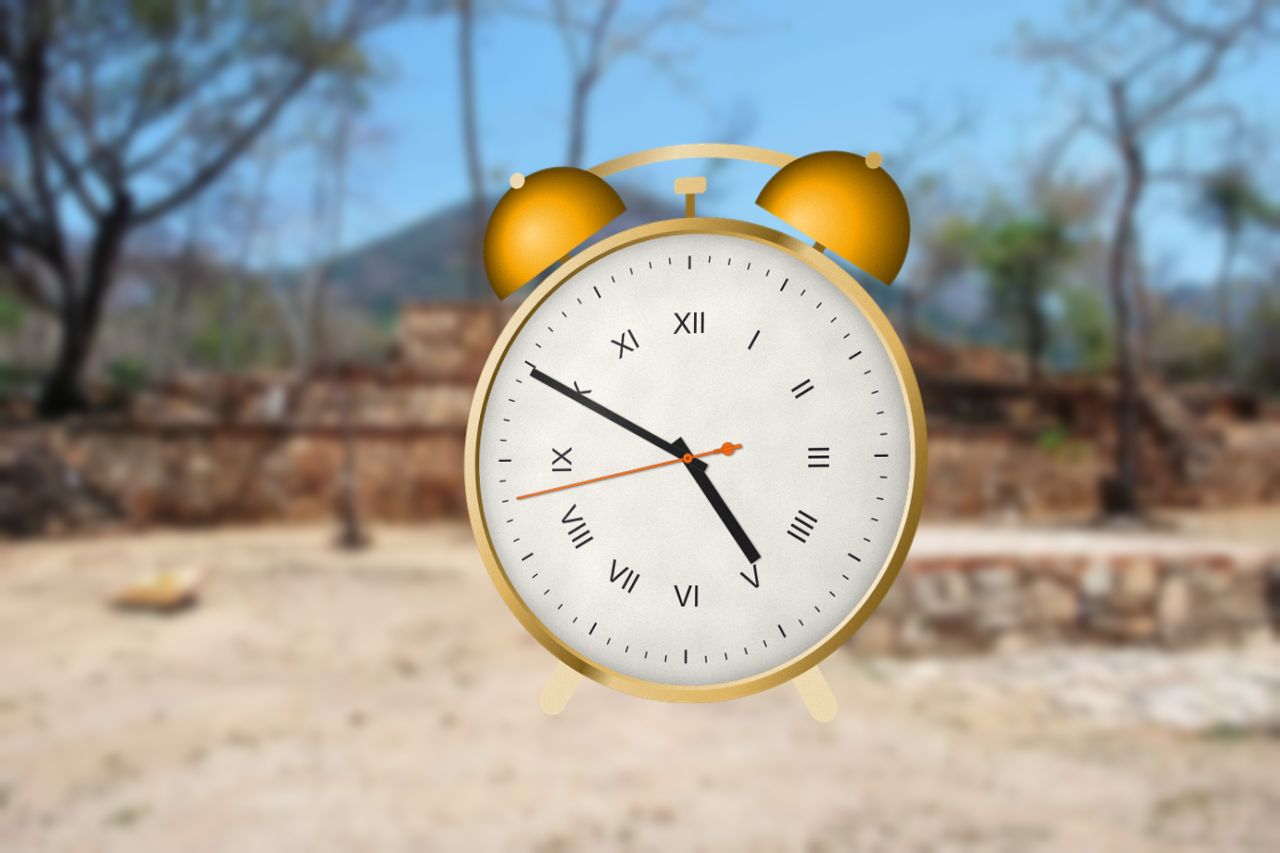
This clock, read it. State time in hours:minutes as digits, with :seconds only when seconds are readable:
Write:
4:49:43
